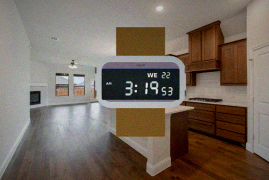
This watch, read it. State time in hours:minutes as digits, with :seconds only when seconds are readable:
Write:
3:19:53
